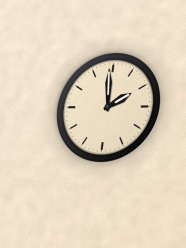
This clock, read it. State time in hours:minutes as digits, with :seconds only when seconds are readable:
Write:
1:59
